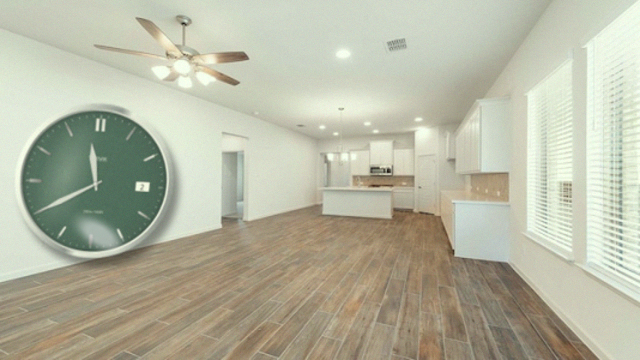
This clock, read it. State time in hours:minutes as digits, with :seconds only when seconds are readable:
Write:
11:40
